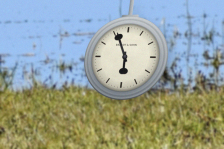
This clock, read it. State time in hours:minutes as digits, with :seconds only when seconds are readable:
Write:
5:56
